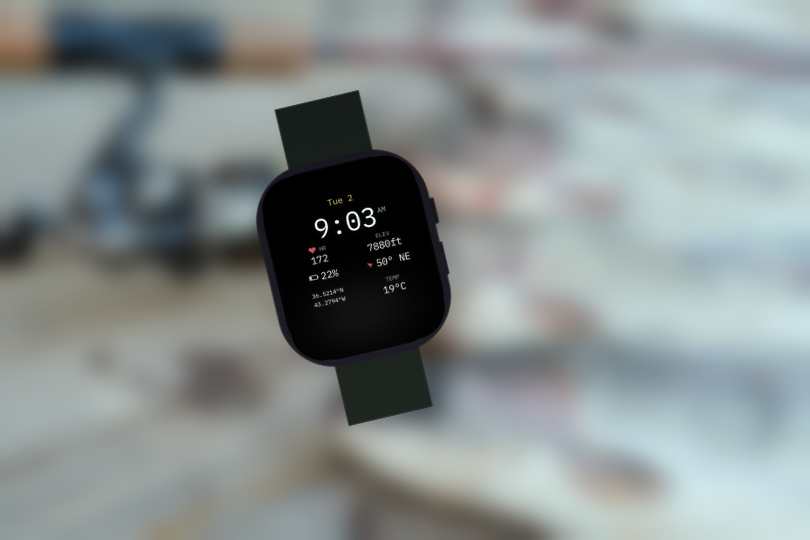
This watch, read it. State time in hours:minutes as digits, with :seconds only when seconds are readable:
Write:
9:03
